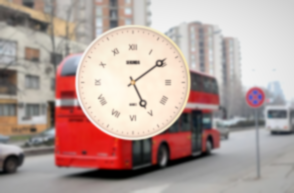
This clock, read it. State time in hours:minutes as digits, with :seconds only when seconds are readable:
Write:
5:09
